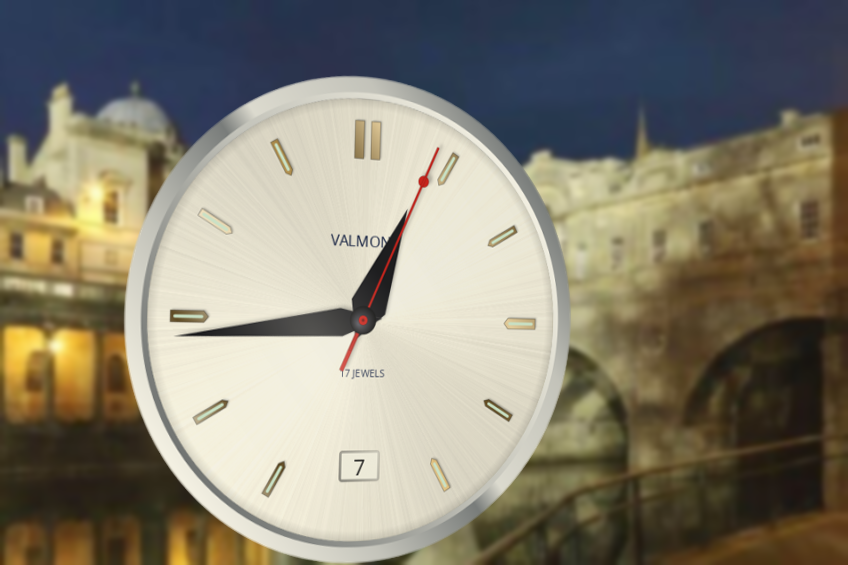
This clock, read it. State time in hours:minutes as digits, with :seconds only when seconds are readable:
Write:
12:44:04
